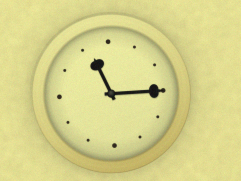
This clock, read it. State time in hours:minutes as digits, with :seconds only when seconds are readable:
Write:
11:15
